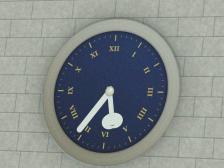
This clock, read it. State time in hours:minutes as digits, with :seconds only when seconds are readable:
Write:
5:36
